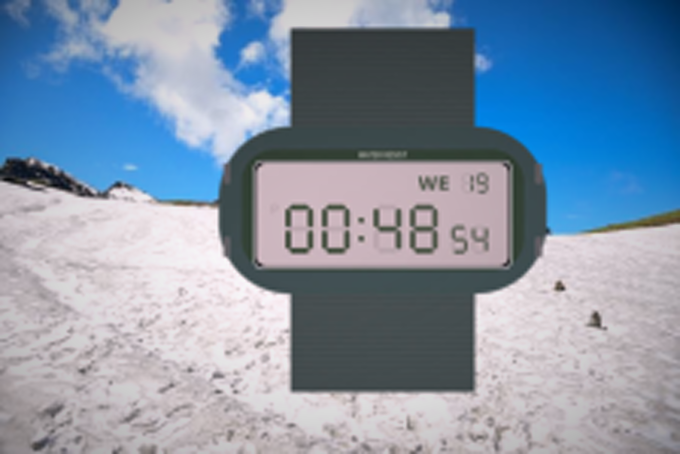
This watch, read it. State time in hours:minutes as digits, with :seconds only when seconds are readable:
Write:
0:48:54
